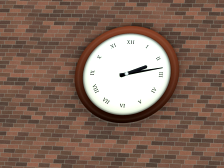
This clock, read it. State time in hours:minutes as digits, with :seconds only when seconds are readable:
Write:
2:13
